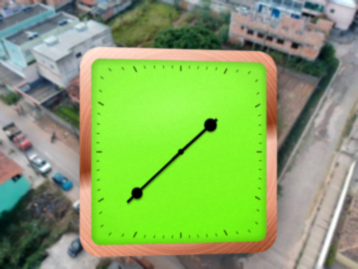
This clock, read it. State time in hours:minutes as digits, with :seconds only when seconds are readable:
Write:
1:38
